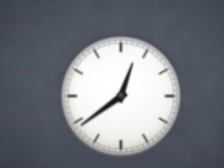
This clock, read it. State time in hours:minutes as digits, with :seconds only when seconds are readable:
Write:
12:39
